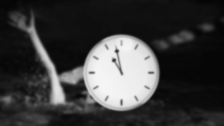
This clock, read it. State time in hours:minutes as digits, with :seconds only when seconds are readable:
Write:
10:58
